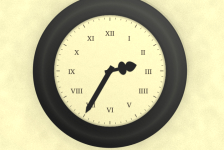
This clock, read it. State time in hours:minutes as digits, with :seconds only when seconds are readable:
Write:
2:35
